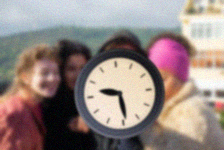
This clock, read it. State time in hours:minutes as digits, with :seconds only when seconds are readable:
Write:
9:29
